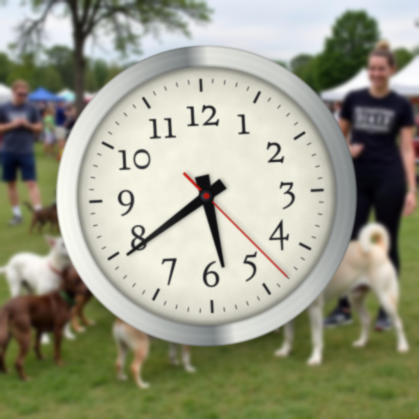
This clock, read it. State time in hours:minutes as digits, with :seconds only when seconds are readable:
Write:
5:39:23
